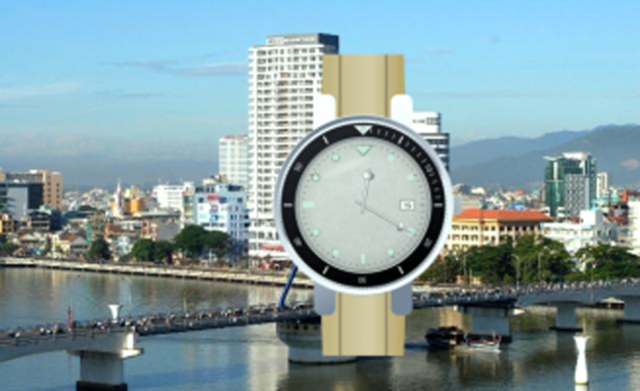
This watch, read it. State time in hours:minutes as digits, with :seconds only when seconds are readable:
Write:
12:20
